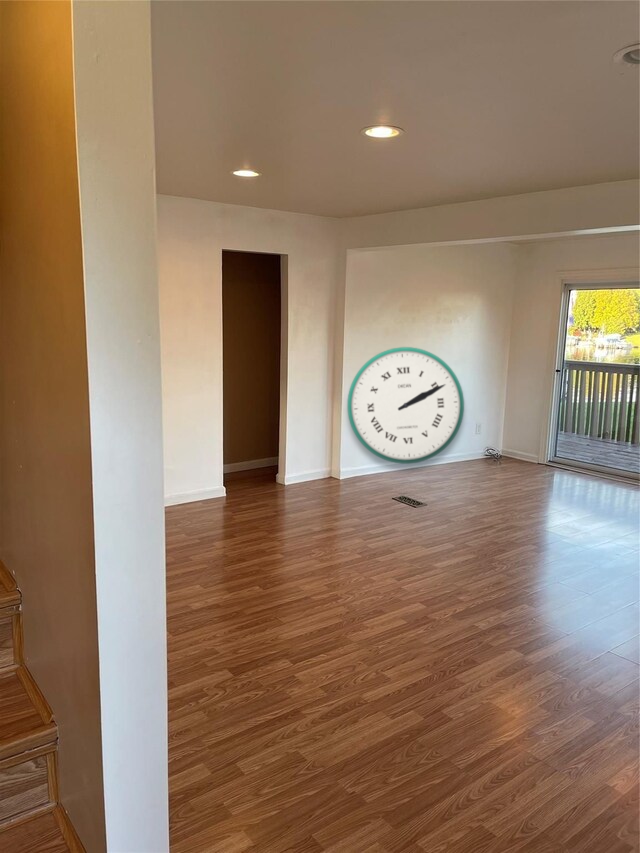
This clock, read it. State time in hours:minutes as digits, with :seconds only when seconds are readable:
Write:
2:11
